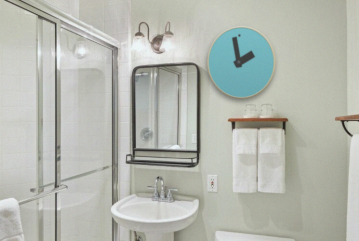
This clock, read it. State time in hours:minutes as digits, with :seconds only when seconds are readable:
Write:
1:58
